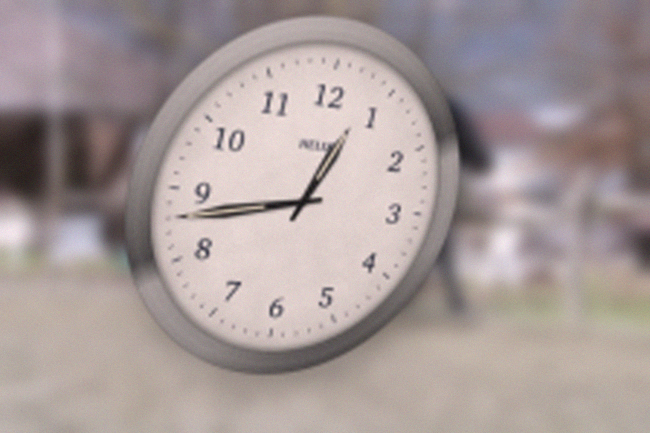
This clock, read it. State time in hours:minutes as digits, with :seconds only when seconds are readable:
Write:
12:43
